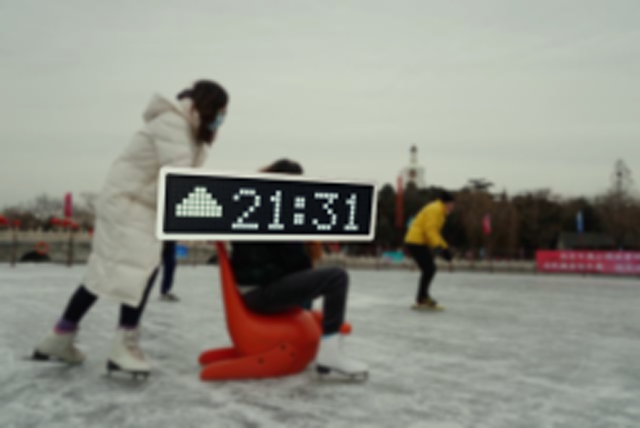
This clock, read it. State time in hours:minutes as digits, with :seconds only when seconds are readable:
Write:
21:31
